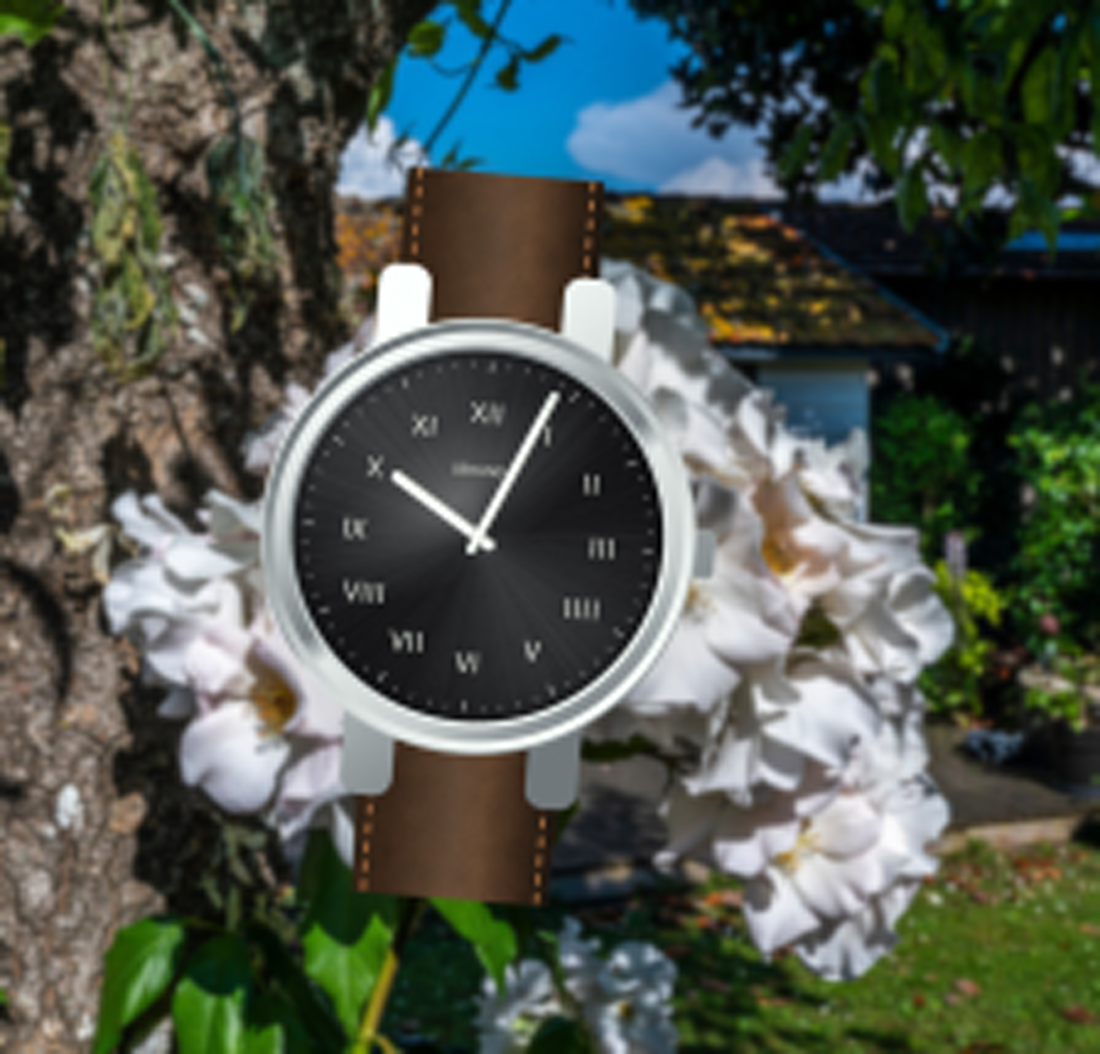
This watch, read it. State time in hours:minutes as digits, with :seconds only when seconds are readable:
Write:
10:04
